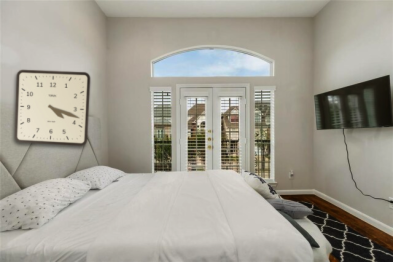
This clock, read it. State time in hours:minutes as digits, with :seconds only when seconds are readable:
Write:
4:18
